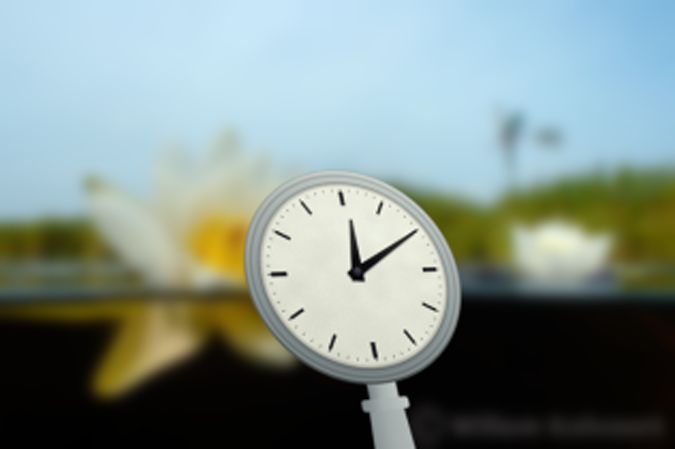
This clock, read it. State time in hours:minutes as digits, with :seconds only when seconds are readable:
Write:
12:10
